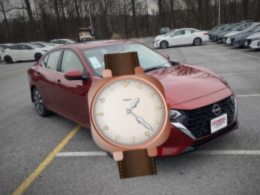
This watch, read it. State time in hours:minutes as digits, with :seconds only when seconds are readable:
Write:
1:23
